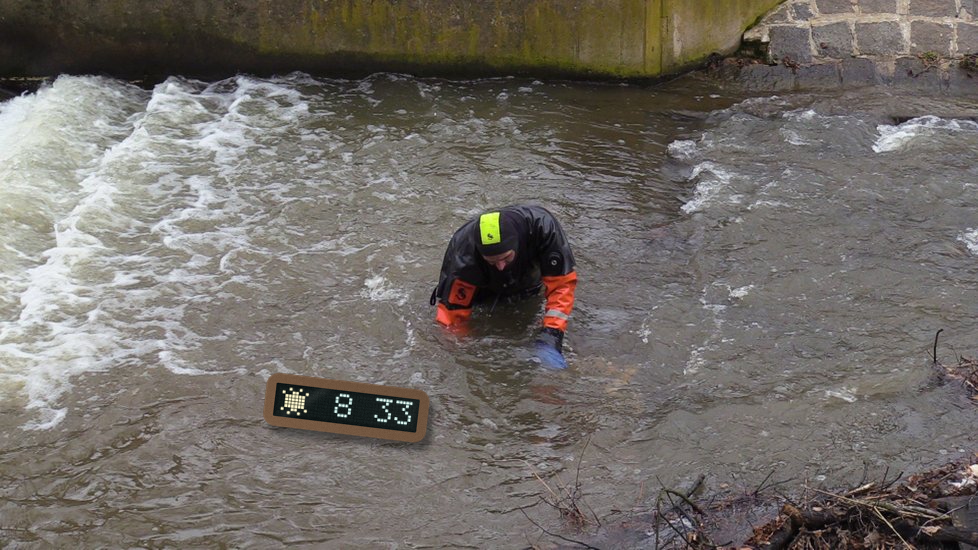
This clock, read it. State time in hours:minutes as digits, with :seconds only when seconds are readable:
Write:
8:33
